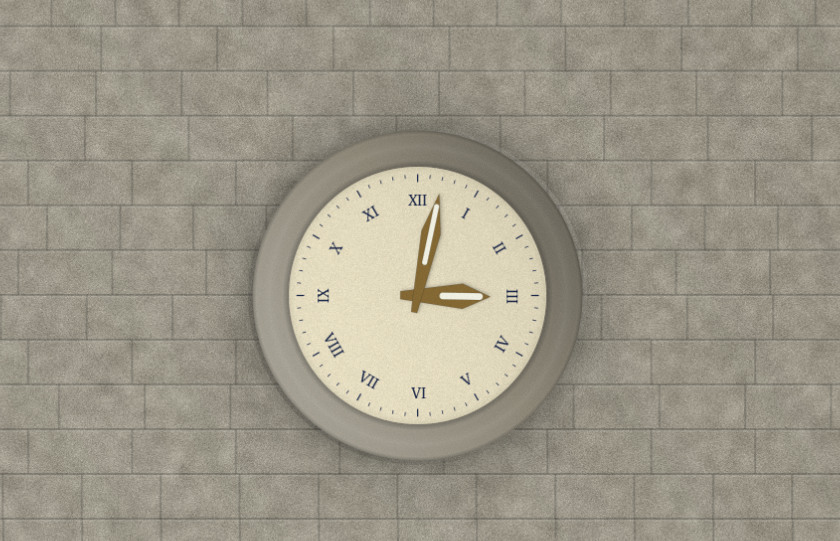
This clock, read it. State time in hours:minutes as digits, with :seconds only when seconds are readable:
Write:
3:02
